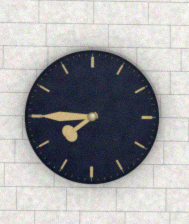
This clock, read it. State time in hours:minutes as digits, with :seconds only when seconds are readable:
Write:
7:45
